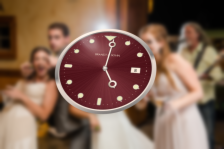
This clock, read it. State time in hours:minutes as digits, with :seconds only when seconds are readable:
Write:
5:01
